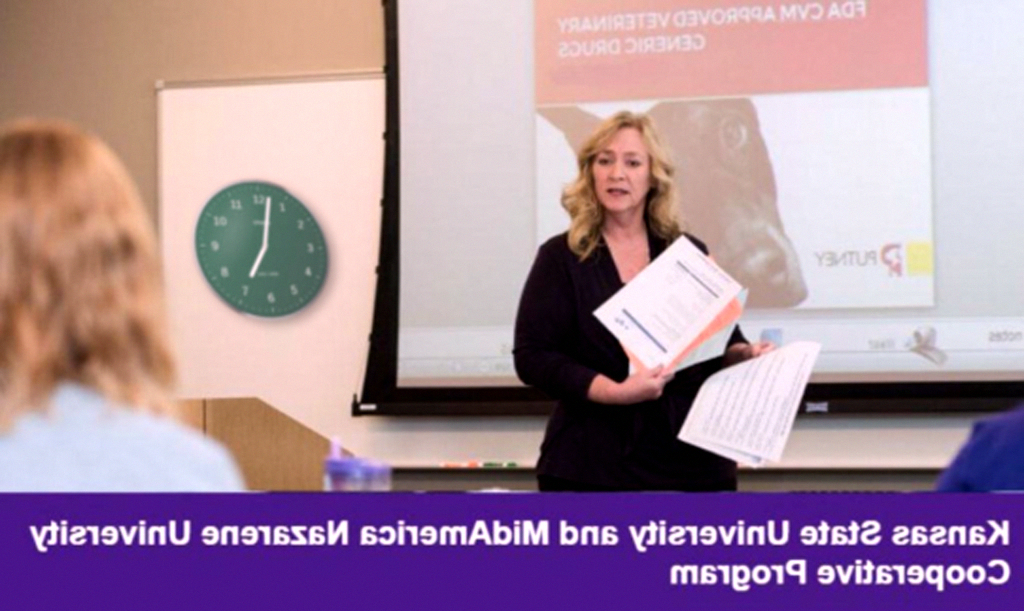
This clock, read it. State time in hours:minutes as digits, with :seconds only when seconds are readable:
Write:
7:02
